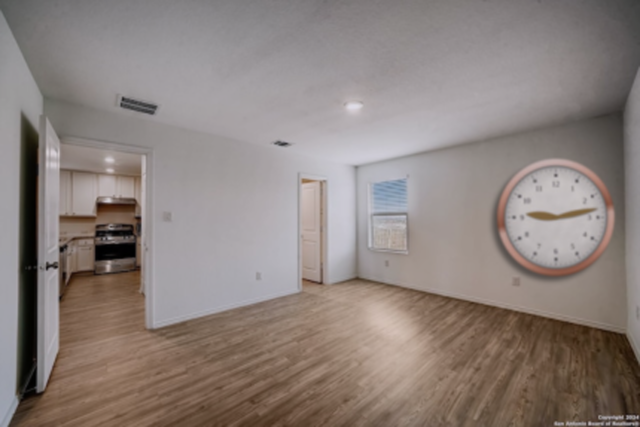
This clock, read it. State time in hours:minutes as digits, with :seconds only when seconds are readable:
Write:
9:13
